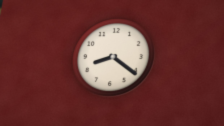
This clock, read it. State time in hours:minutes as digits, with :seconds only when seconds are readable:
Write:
8:21
